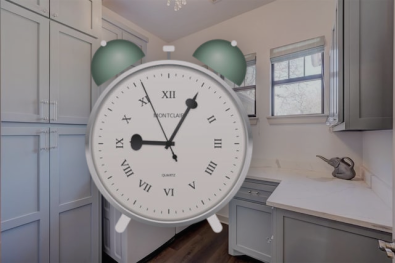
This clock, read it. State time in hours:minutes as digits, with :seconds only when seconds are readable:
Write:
9:04:56
